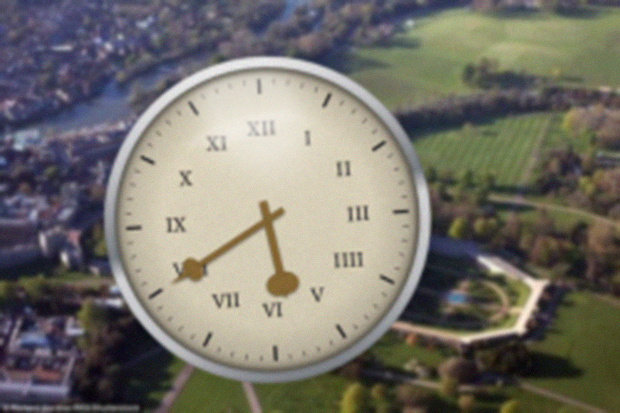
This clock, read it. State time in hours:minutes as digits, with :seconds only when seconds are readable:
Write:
5:40
